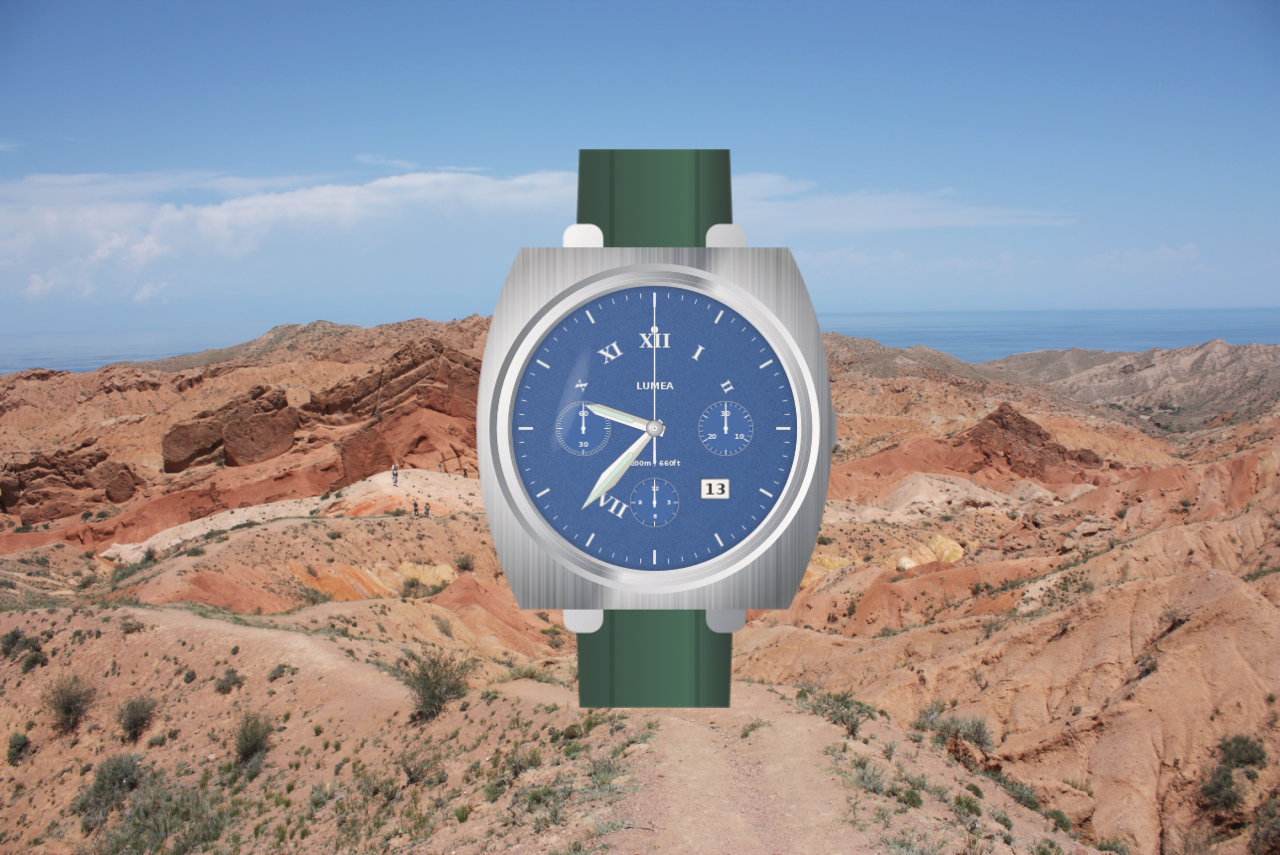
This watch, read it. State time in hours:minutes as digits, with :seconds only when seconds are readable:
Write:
9:37
